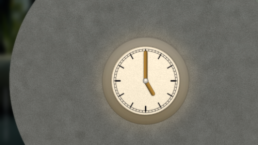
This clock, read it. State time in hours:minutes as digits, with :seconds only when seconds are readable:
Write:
5:00
